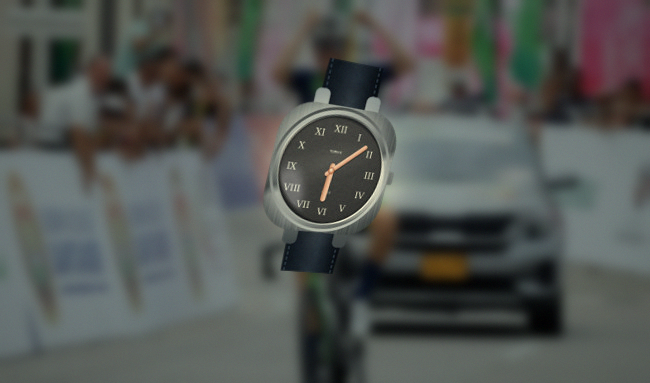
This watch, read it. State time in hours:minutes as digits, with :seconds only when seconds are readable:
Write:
6:08
